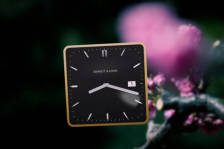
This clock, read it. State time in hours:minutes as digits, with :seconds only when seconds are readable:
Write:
8:18
